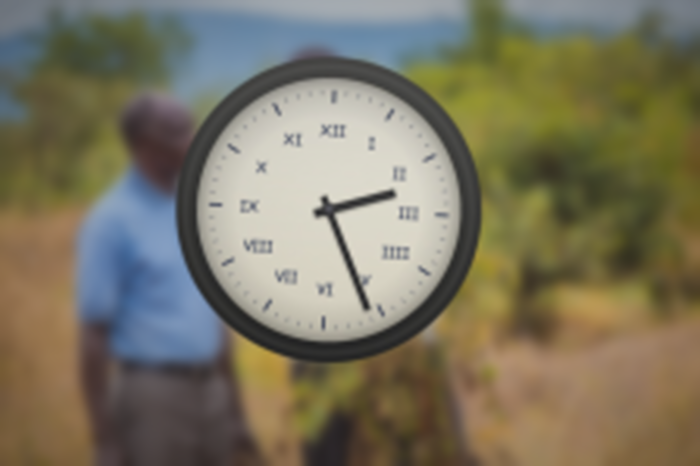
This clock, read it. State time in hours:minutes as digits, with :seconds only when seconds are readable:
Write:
2:26
